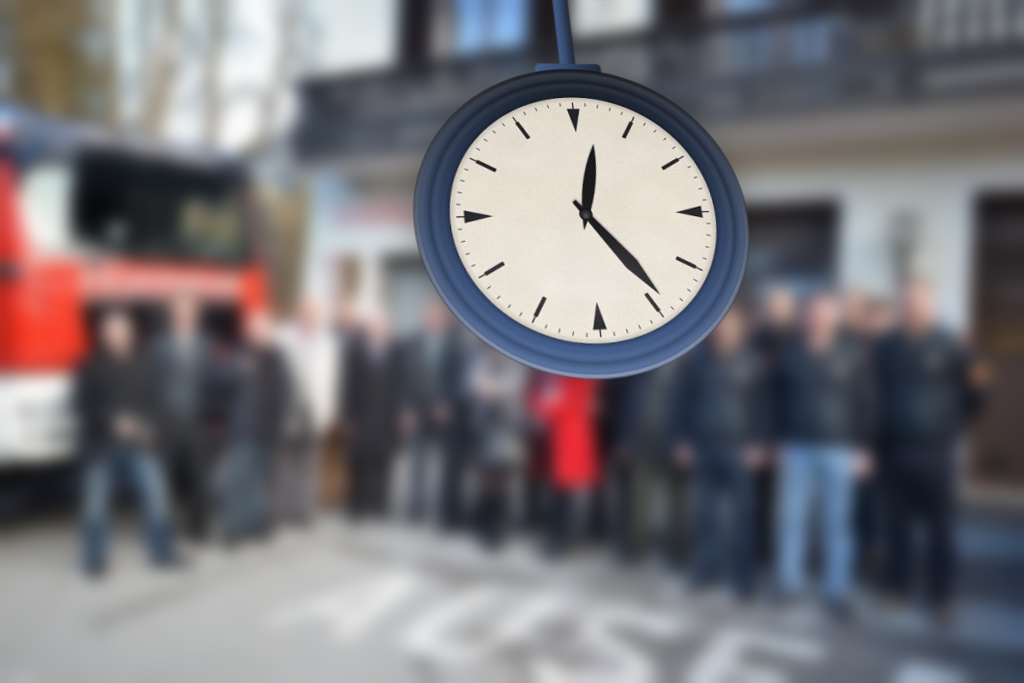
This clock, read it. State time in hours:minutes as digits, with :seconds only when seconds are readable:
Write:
12:24
